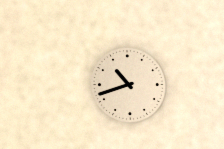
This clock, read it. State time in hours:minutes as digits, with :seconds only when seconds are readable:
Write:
10:42
